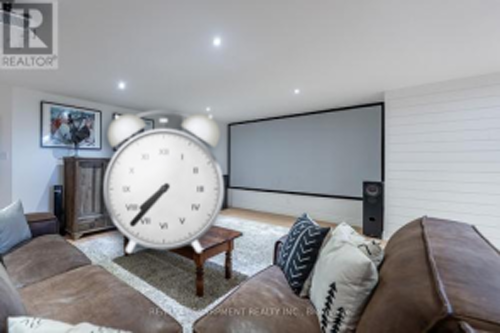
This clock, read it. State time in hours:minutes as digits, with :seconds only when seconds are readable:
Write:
7:37
